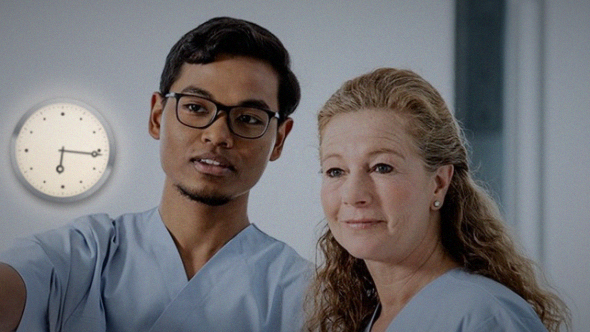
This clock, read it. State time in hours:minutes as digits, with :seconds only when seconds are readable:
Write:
6:16
